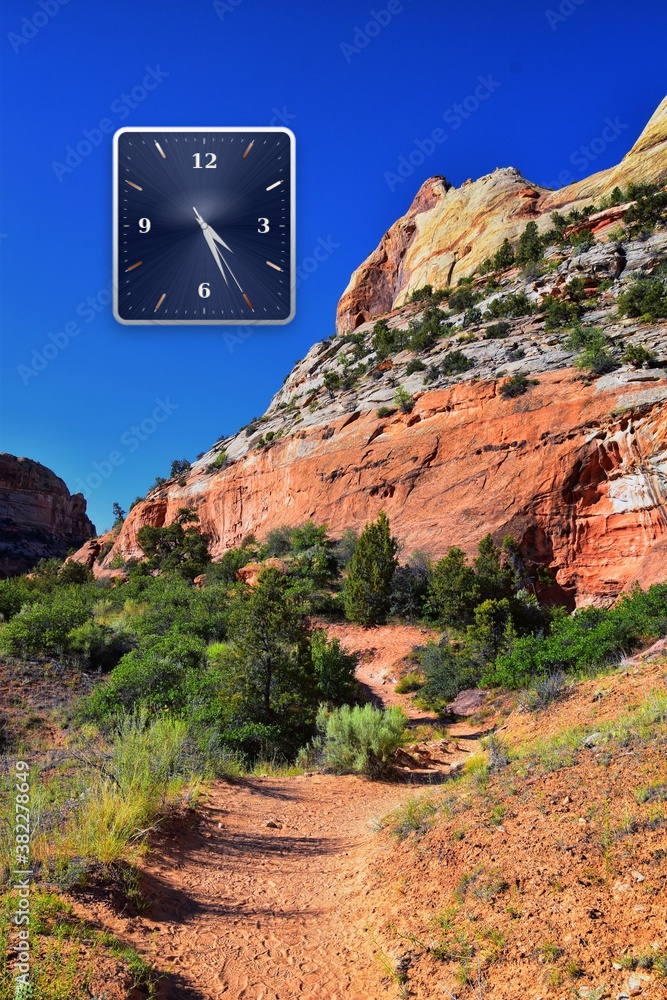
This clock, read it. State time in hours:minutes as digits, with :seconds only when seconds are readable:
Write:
4:26:25
